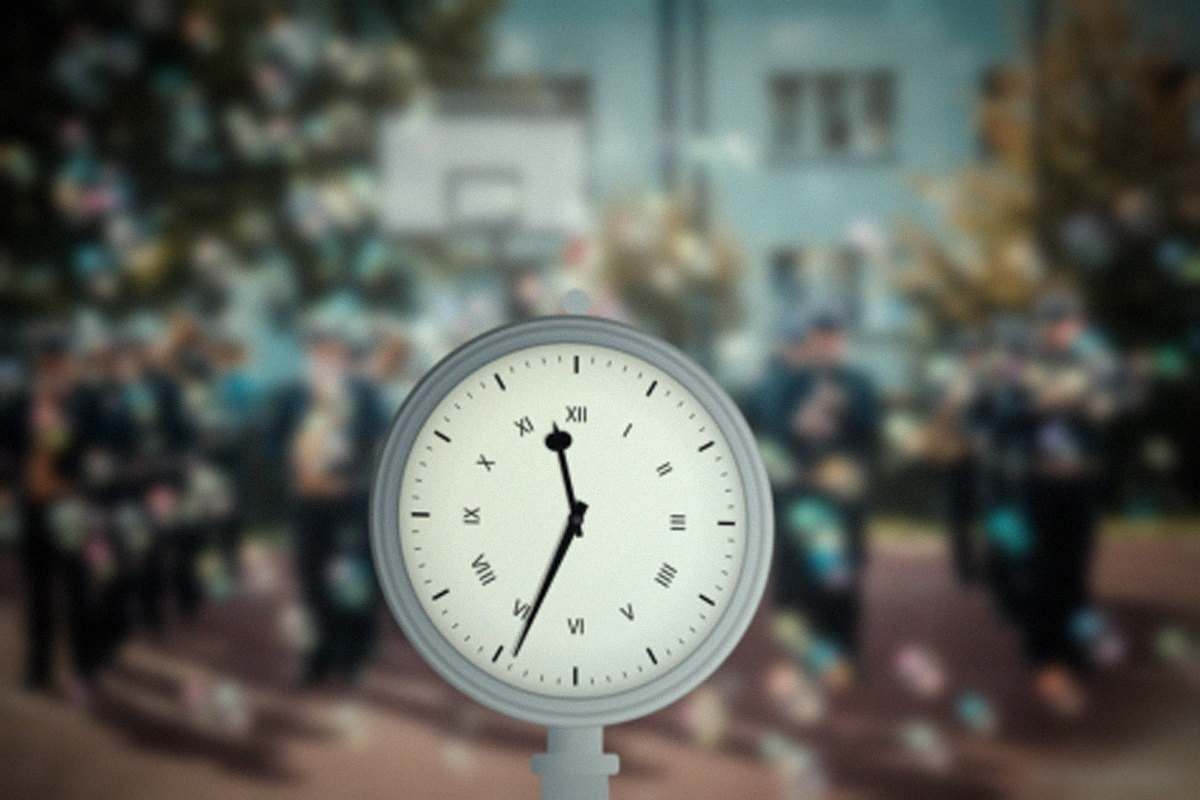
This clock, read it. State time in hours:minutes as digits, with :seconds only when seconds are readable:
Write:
11:34
